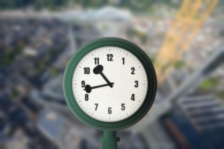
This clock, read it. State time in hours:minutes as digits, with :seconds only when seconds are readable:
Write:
10:43
